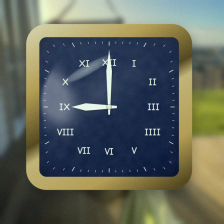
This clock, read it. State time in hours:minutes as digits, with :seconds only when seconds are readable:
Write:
9:00
